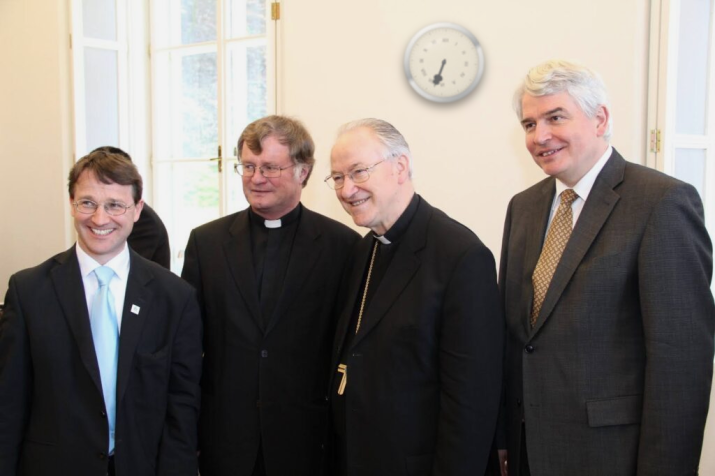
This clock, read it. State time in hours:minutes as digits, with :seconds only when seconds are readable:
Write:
6:33
